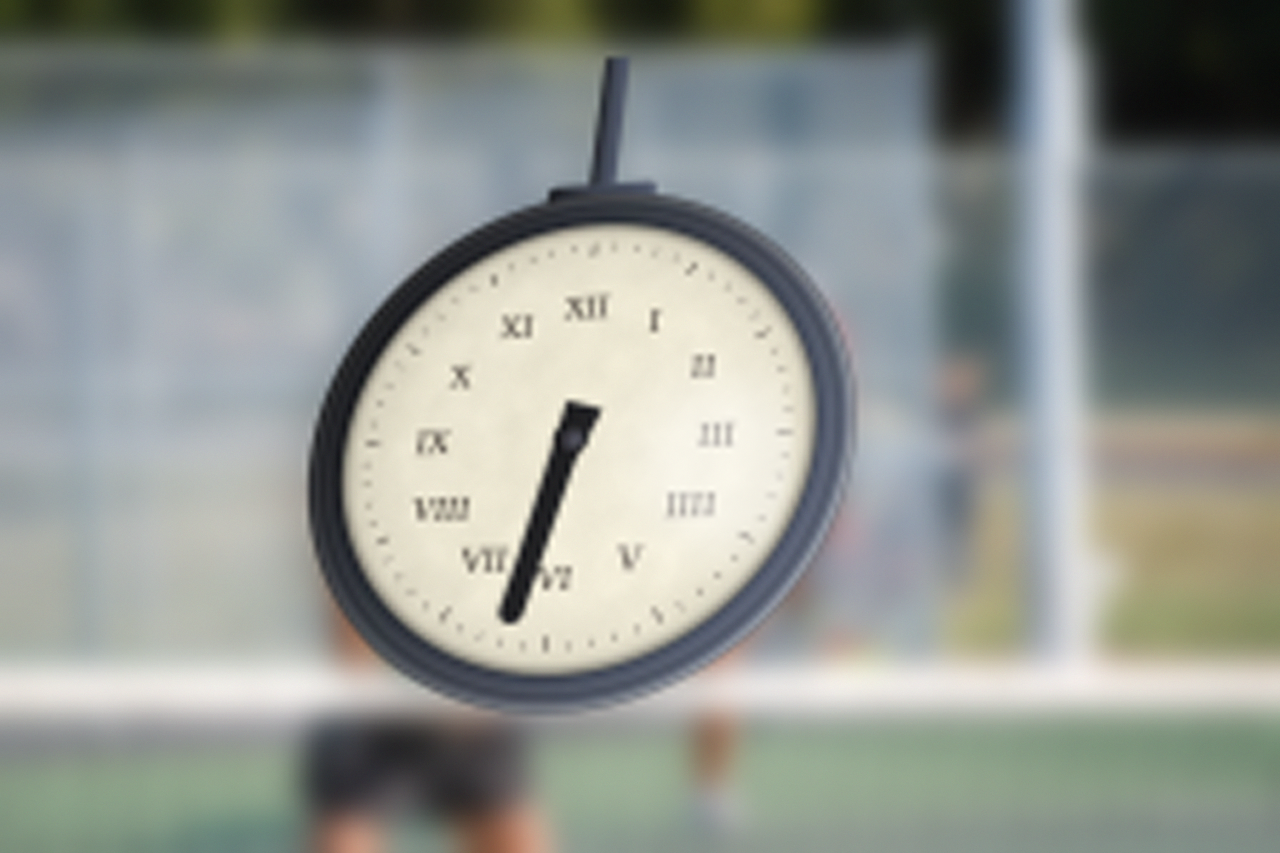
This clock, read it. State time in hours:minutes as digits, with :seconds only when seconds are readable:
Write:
6:32
